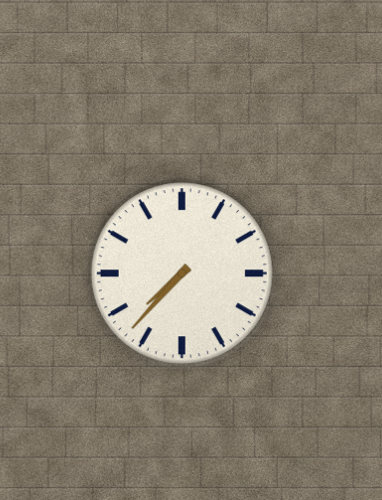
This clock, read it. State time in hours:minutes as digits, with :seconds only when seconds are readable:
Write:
7:37
